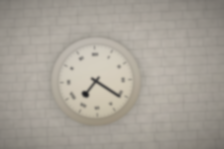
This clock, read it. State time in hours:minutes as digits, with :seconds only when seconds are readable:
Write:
7:21
